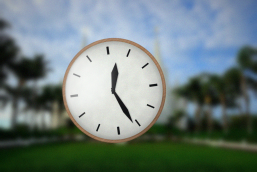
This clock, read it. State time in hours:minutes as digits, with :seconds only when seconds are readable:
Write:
12:26
